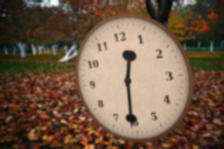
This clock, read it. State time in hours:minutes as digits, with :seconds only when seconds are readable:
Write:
12:31
